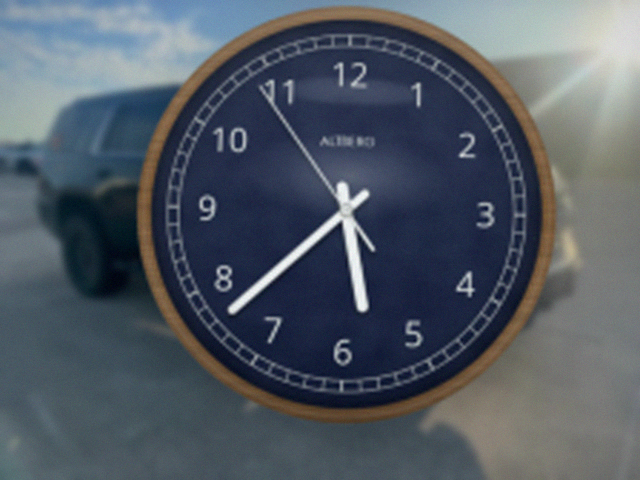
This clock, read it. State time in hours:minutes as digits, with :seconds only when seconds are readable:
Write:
5:37:54
